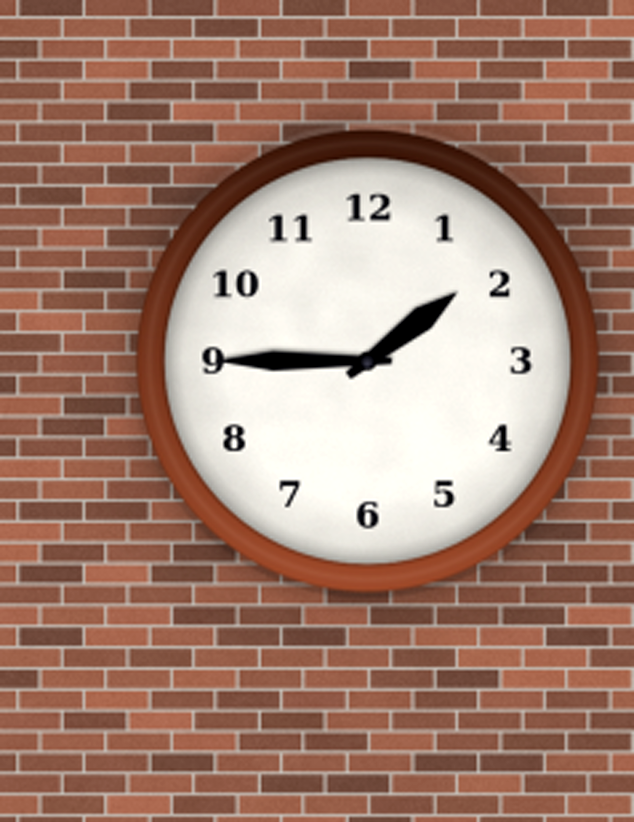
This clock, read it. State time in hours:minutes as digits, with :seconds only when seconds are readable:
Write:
1:45
